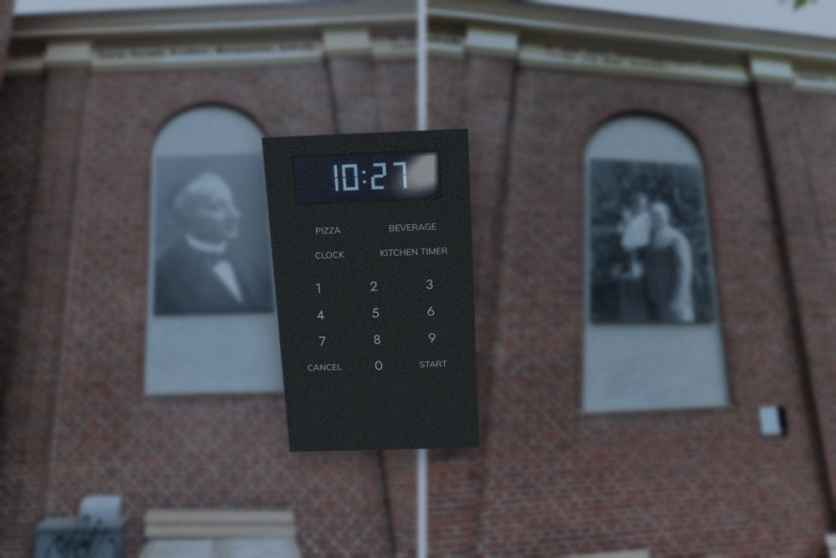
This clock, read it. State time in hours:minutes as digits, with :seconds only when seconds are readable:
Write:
10:27
